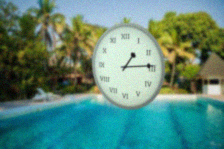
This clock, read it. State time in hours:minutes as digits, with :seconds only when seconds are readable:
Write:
1:14
